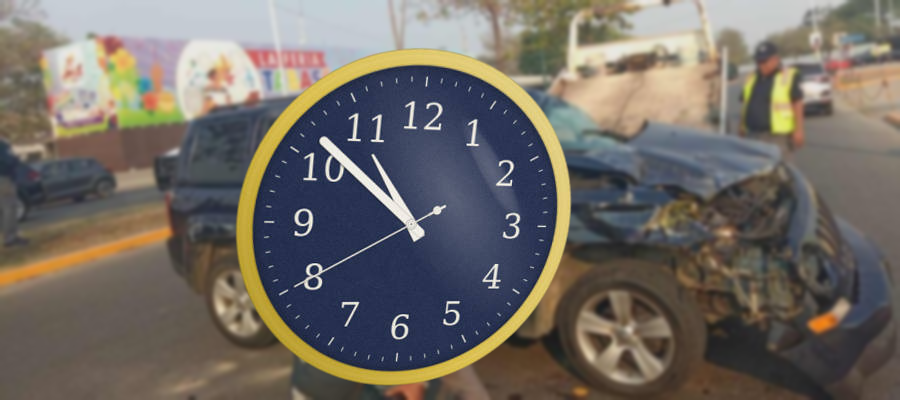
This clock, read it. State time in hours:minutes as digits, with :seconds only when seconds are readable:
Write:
10:51:40
